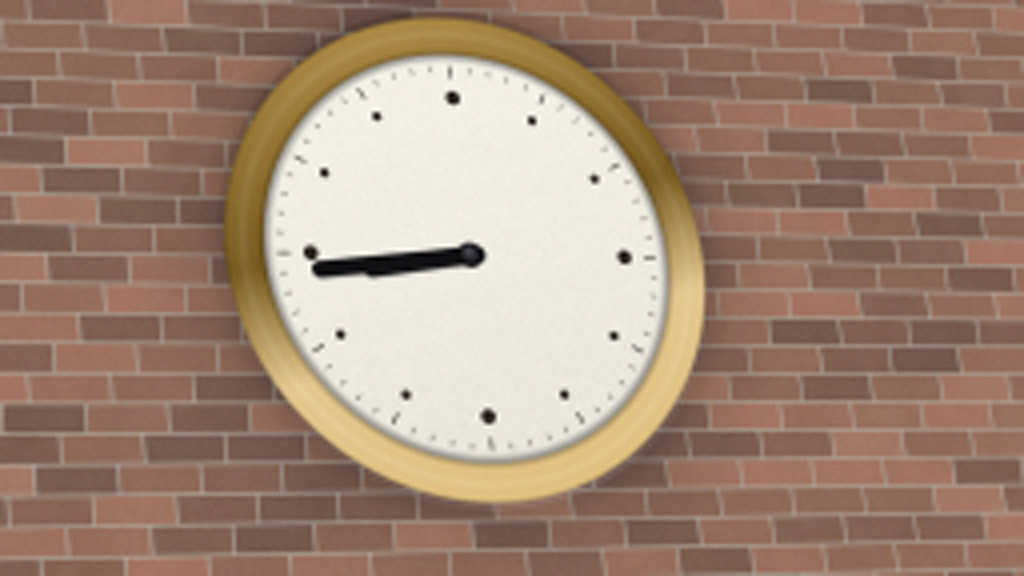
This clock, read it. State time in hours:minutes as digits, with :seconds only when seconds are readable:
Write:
8:44
